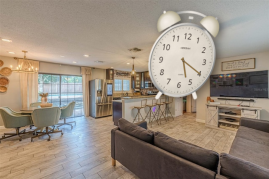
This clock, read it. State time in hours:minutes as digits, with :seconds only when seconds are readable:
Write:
5:20
